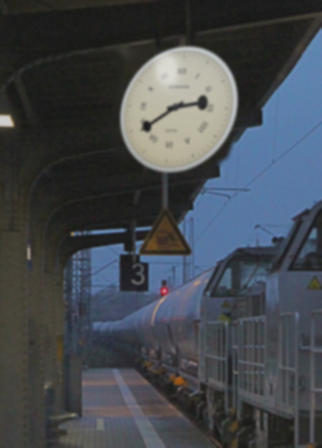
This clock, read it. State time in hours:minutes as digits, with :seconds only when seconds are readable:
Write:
2:39
